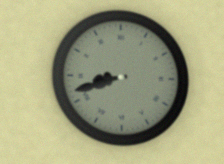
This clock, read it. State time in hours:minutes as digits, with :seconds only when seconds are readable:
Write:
8:42
